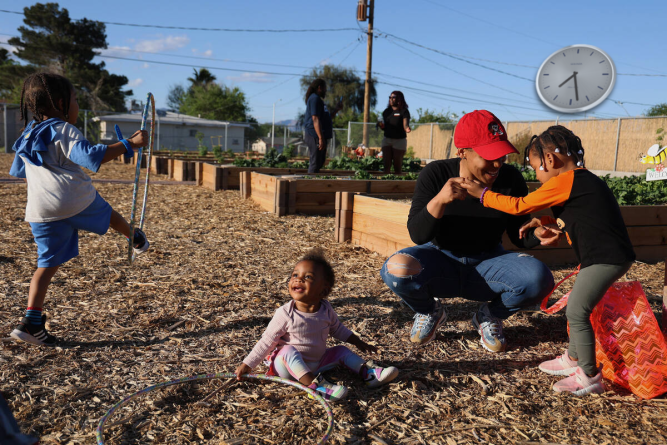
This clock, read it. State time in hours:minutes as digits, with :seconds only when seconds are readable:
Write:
7:28
